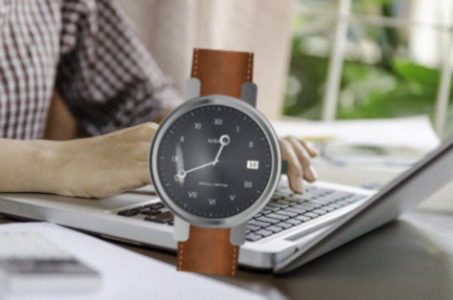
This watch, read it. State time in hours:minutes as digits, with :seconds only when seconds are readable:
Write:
12:41
